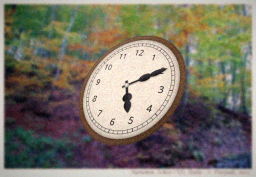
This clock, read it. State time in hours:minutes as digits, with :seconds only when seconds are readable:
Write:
5:10
